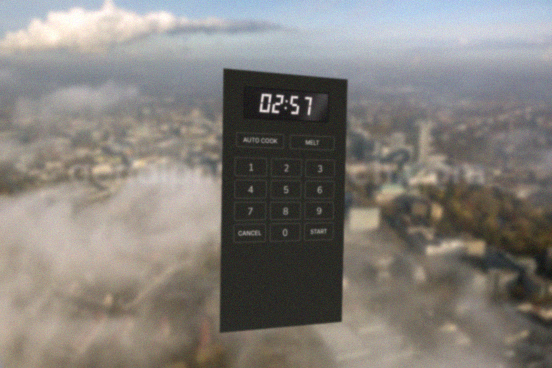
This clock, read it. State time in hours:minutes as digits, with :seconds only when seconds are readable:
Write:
2:57
